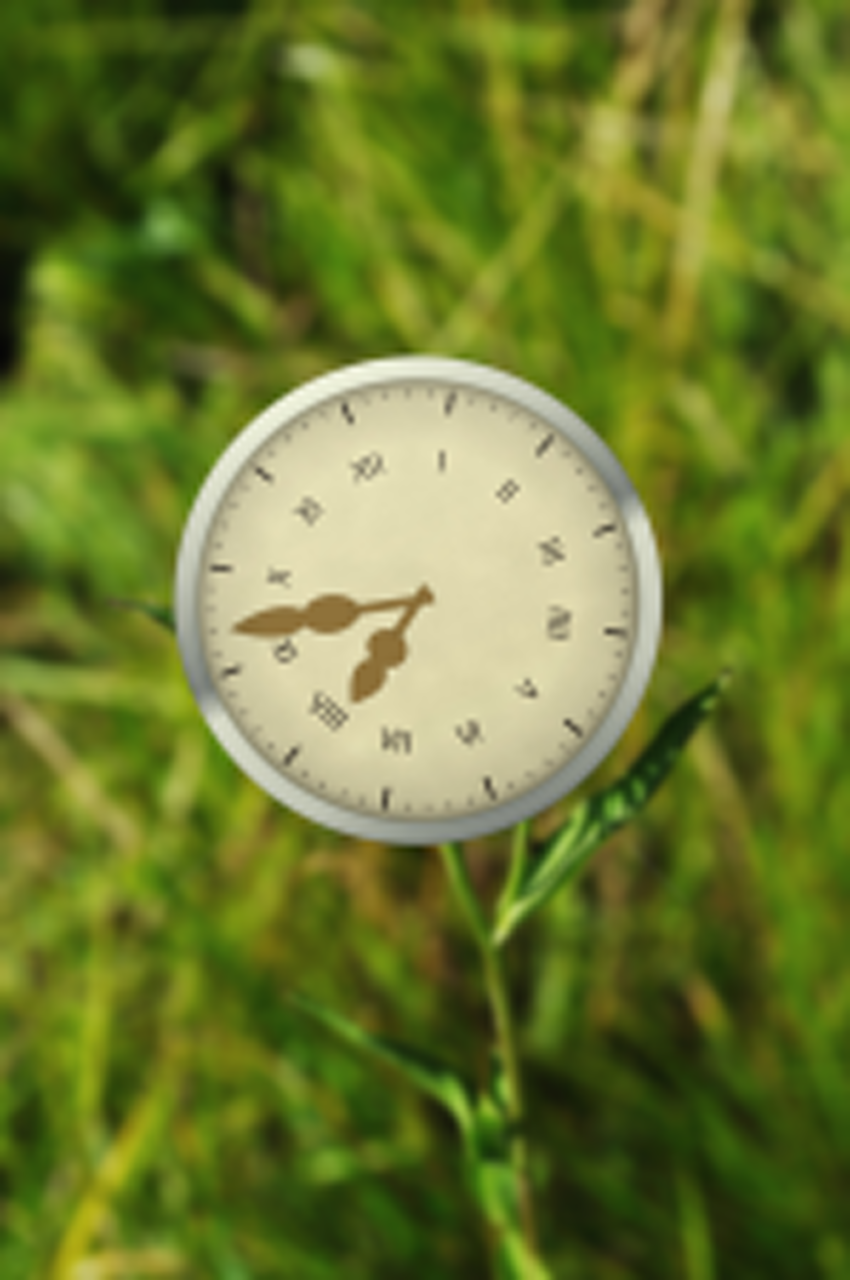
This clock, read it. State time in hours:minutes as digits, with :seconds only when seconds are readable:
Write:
7:47
